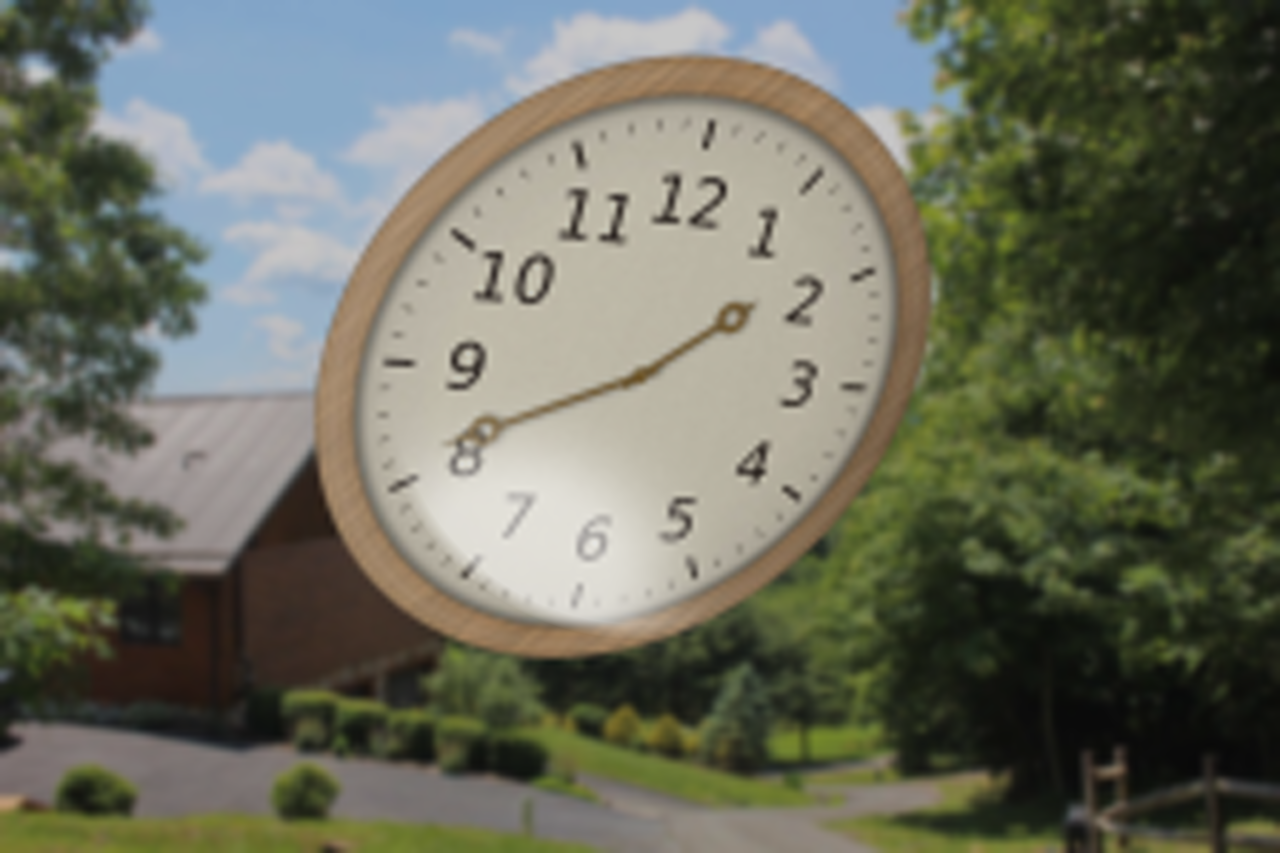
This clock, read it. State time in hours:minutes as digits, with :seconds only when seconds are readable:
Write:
1:41
